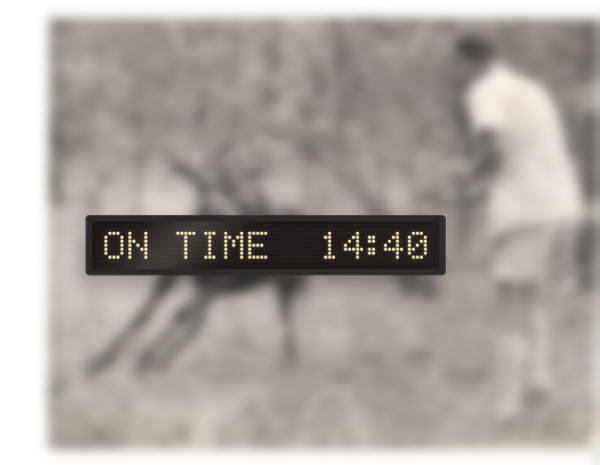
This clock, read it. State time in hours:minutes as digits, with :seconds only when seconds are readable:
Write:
14:40
